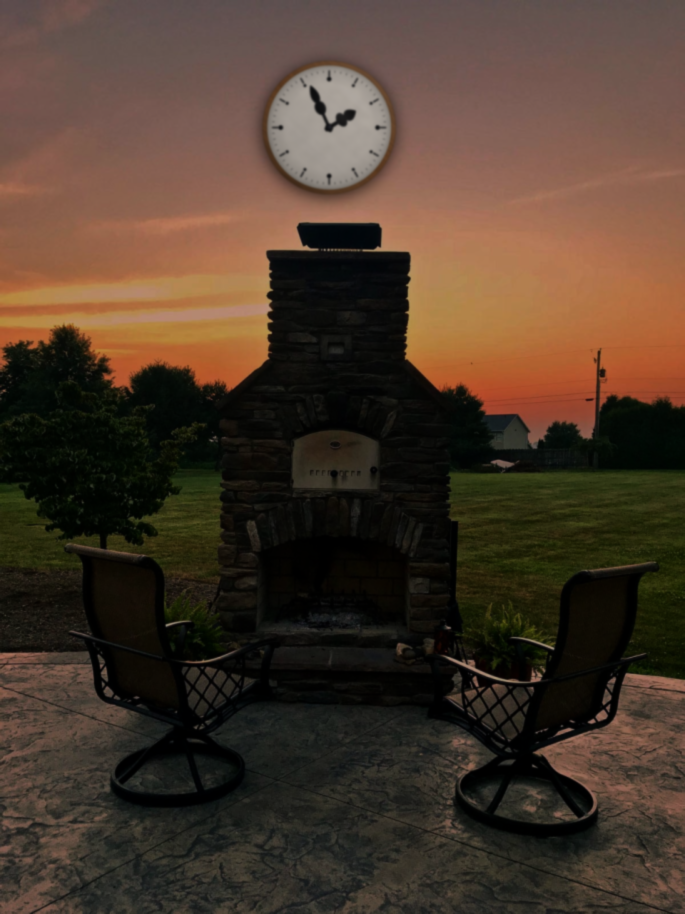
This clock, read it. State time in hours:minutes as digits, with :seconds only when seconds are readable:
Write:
1:56
